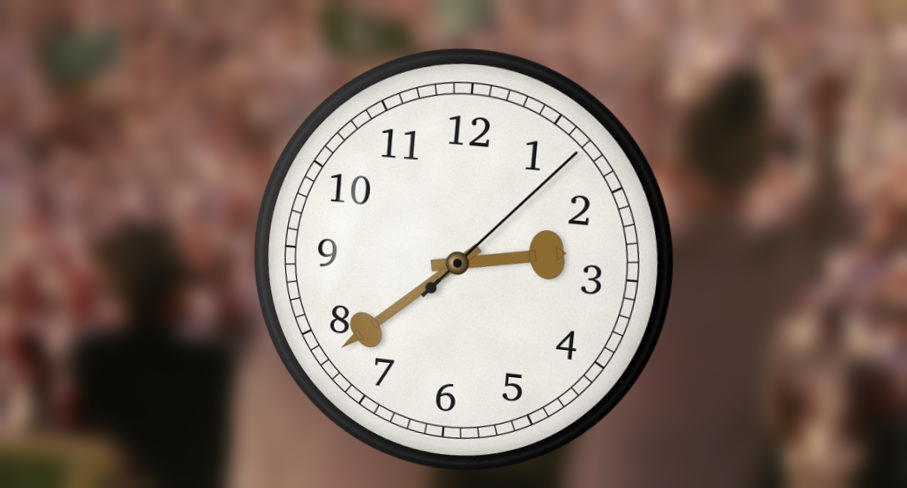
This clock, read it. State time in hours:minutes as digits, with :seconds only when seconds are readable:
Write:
2:38:07
